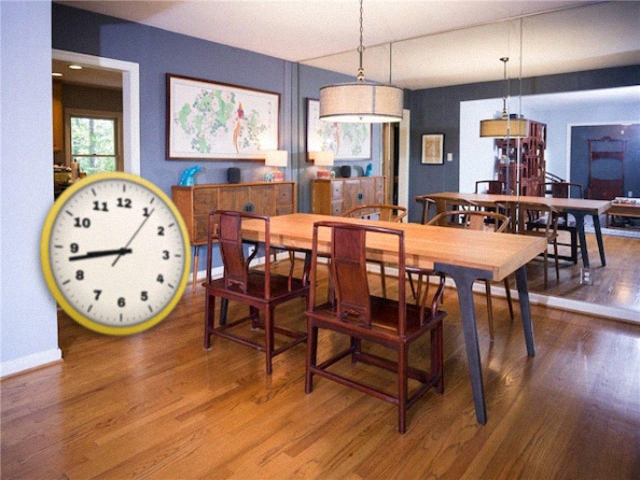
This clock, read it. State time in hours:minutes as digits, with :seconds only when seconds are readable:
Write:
8:43:06
